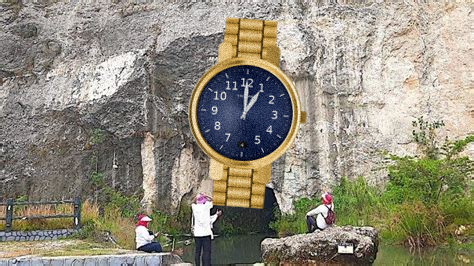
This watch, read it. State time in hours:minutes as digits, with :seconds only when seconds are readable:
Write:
1:00
